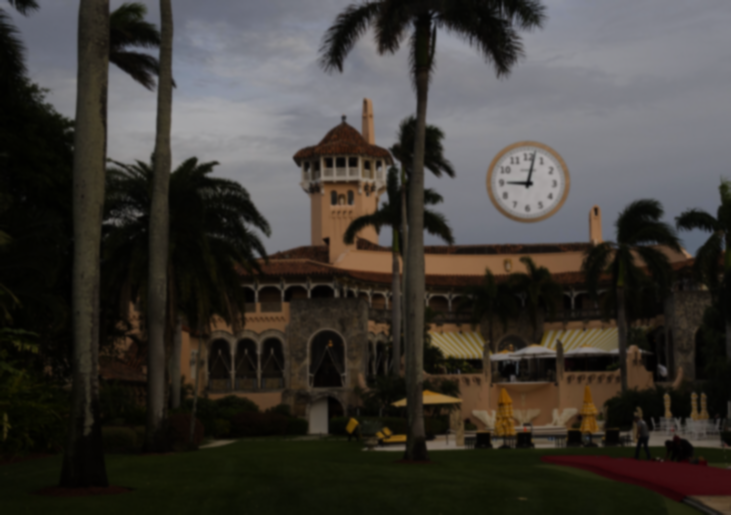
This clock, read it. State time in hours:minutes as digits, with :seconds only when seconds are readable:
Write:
9:02
